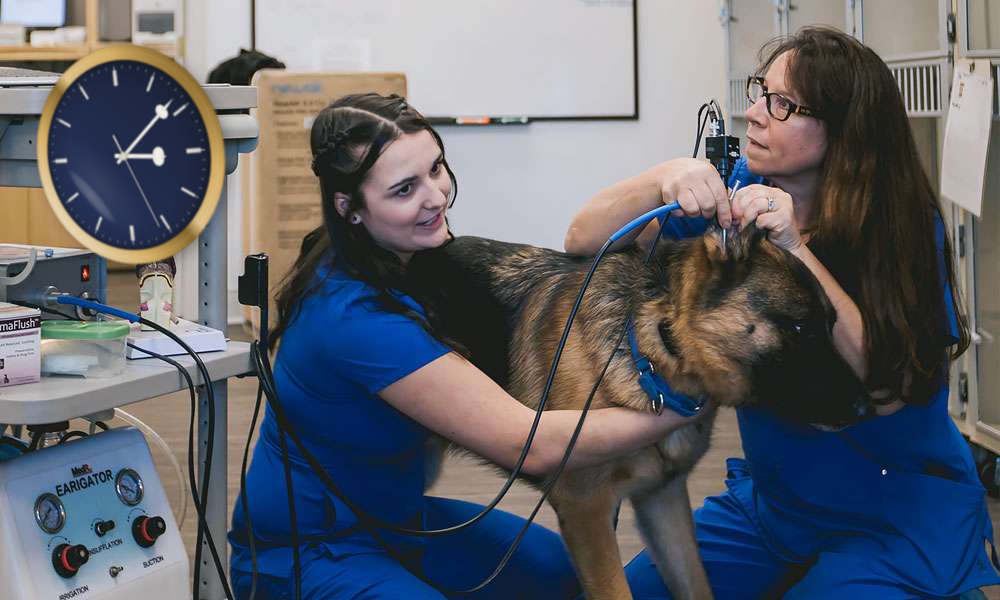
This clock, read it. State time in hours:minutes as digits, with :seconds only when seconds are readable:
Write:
3:08:26
